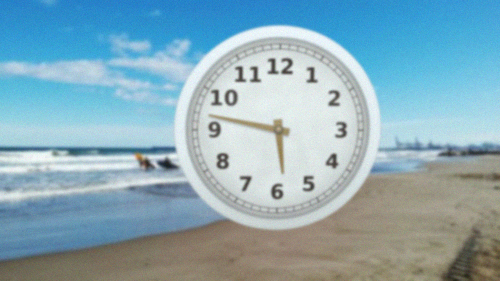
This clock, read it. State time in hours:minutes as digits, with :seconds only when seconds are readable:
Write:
5:47
